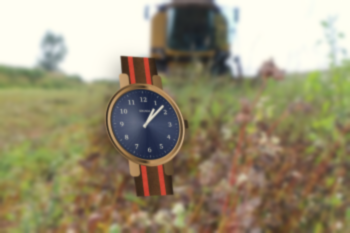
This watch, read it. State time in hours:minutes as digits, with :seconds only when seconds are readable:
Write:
1:08
